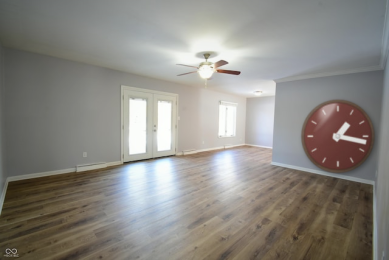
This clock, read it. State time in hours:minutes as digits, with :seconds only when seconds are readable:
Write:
1:17
